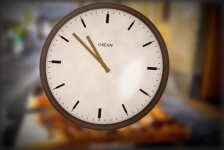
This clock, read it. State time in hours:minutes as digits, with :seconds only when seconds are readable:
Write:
10:52
